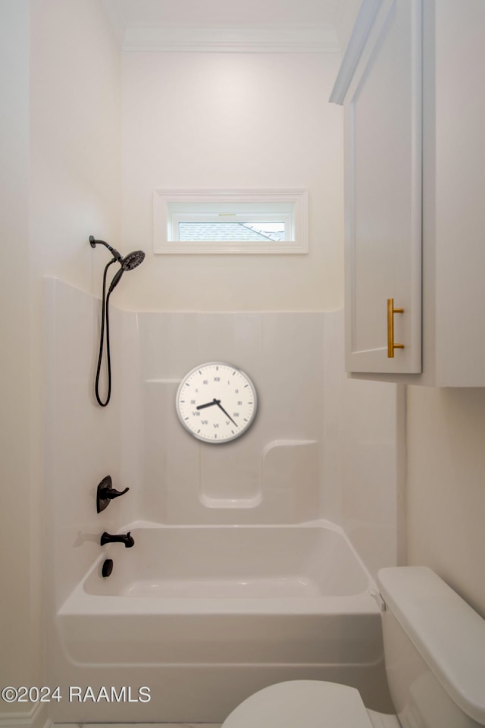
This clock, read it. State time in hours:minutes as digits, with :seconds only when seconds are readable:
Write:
8:23
